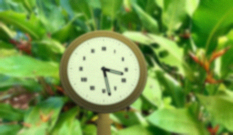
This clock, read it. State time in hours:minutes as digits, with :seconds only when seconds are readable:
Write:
3:28
